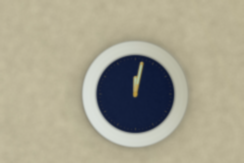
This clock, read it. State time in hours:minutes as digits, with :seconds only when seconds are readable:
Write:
12:02
